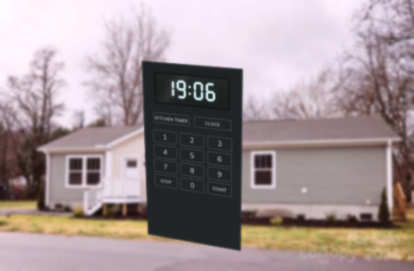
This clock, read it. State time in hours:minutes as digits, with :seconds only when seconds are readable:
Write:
19:06
